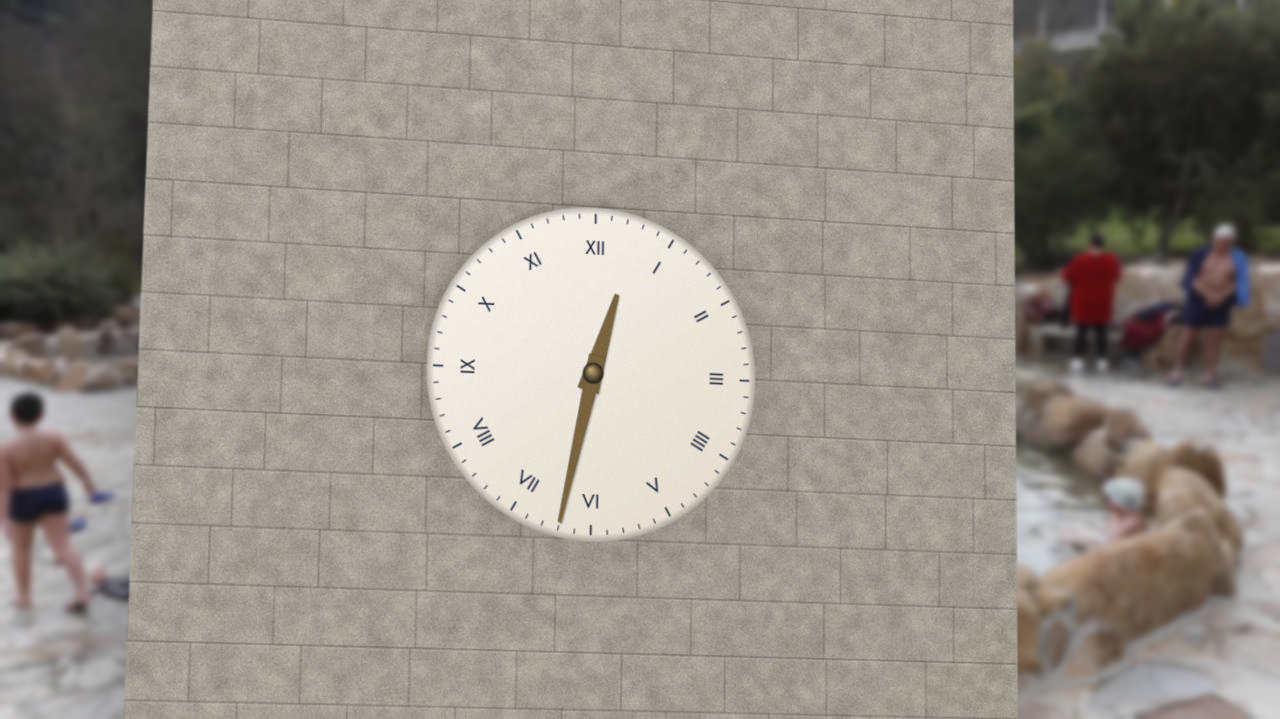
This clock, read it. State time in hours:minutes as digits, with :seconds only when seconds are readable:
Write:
12:32
